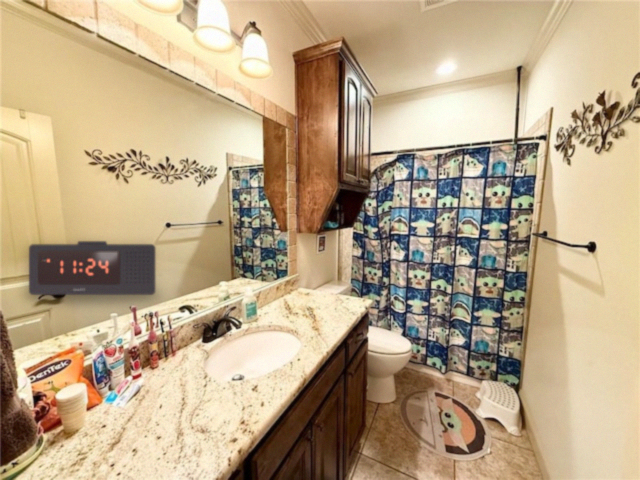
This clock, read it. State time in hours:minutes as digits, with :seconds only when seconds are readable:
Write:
11:24
